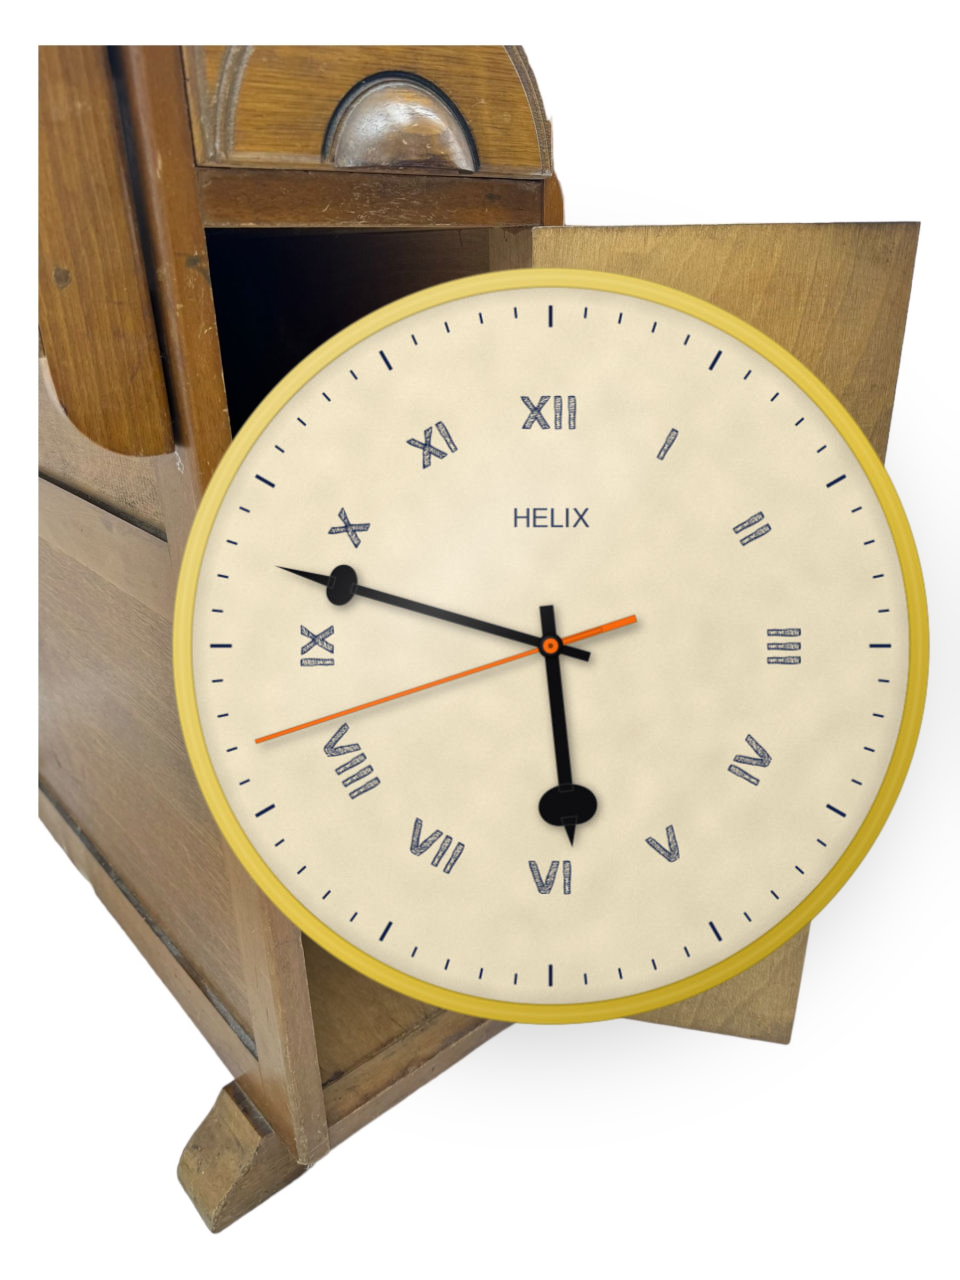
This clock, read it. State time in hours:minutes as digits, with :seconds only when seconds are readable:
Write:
5:47:42
